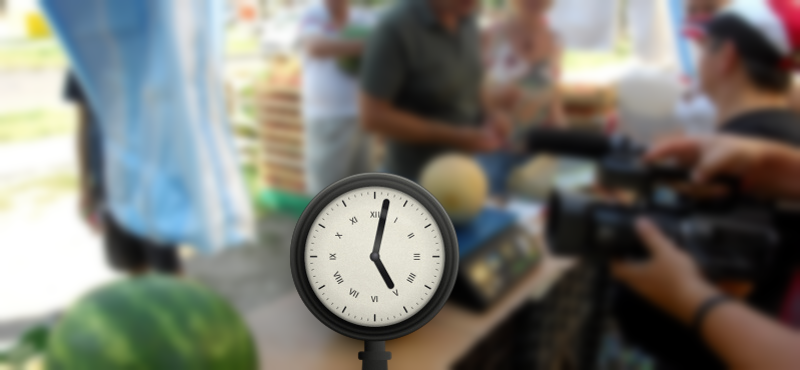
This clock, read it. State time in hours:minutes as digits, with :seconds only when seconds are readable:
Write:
5:02
